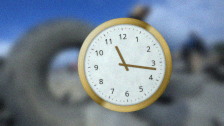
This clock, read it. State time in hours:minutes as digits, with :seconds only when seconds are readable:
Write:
11:17
